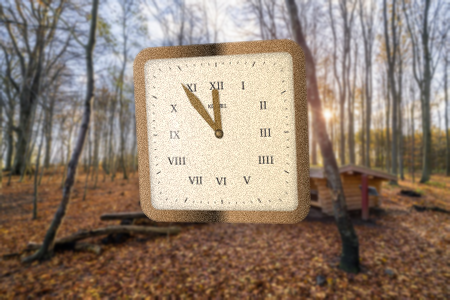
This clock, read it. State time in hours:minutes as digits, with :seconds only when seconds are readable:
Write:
11:54
